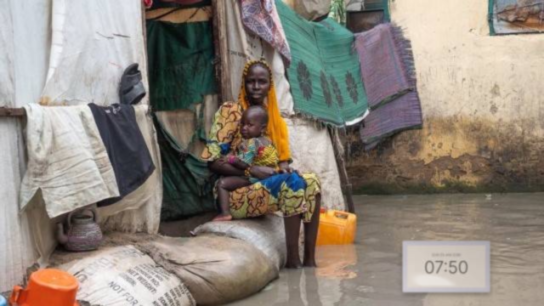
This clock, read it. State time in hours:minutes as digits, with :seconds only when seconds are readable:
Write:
7:50
